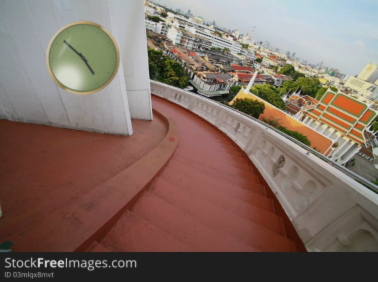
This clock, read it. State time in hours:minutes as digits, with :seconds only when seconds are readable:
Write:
4:52
